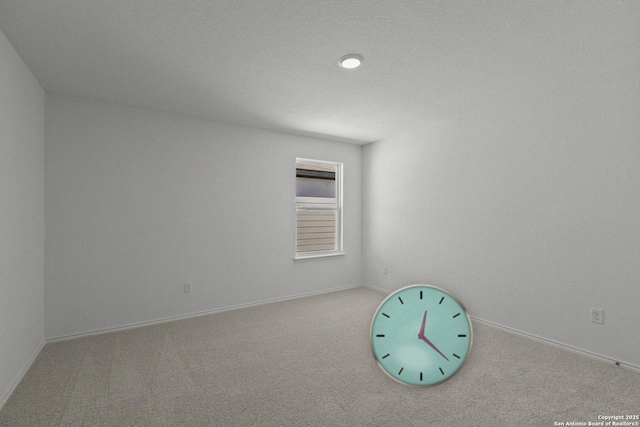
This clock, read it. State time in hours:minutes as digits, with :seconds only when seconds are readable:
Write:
12:22
